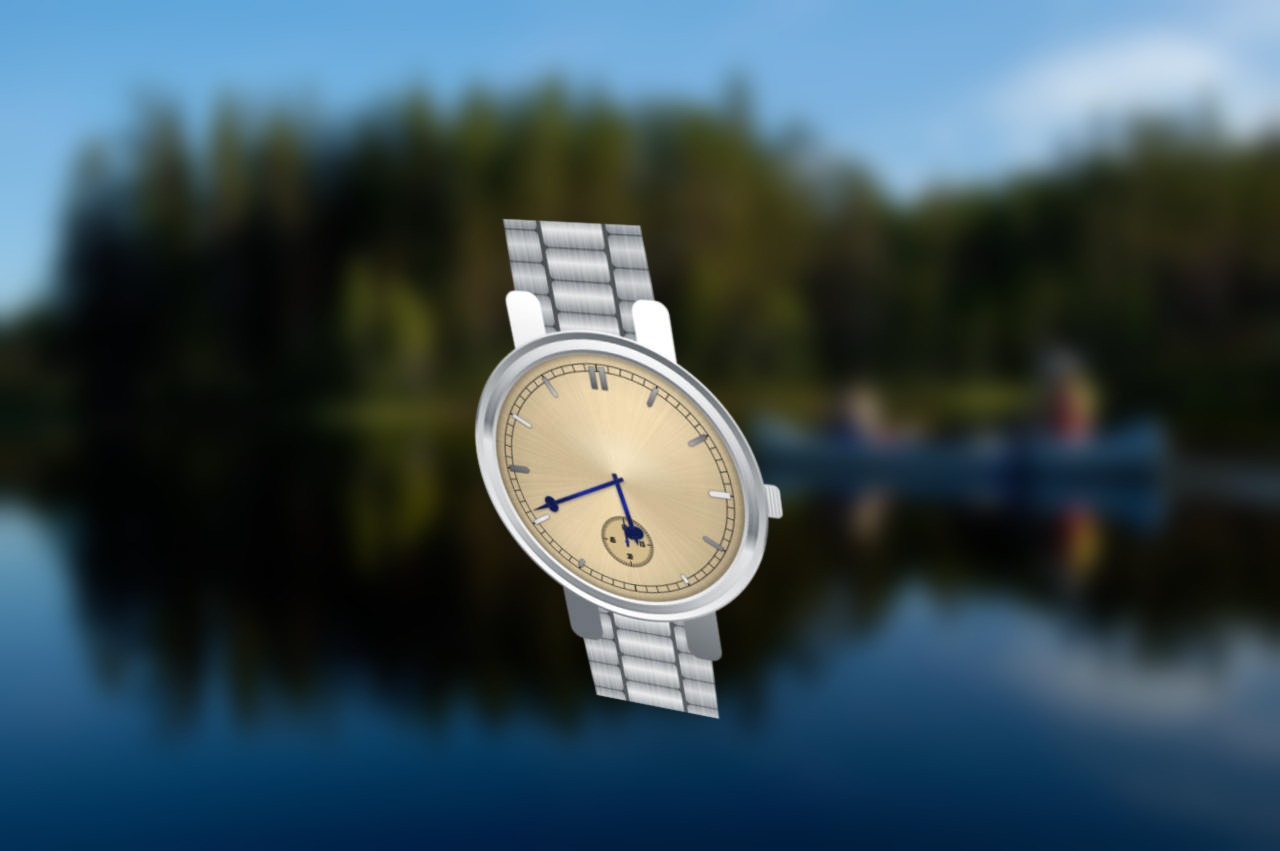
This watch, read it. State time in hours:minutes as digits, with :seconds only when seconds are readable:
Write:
5:41
